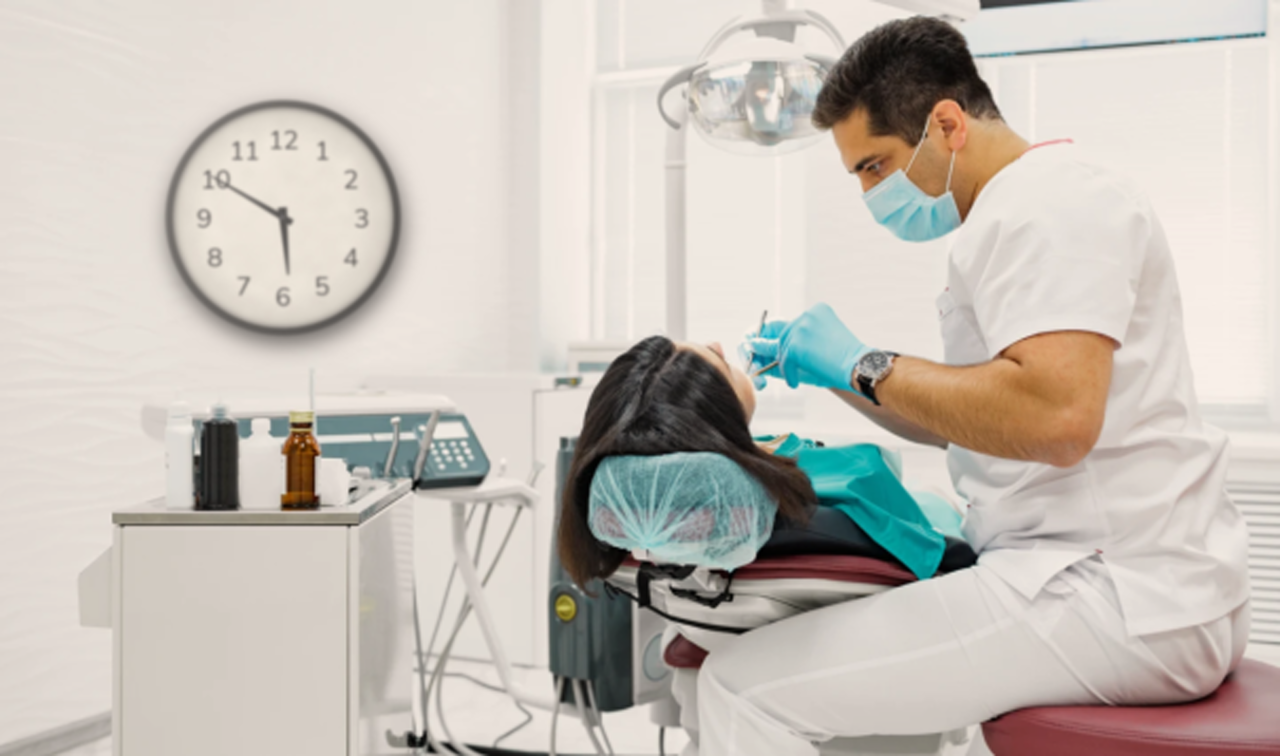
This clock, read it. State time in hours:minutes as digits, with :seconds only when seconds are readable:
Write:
5:50
